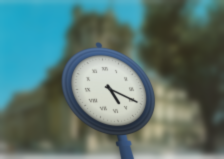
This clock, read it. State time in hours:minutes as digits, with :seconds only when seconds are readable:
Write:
5:20
